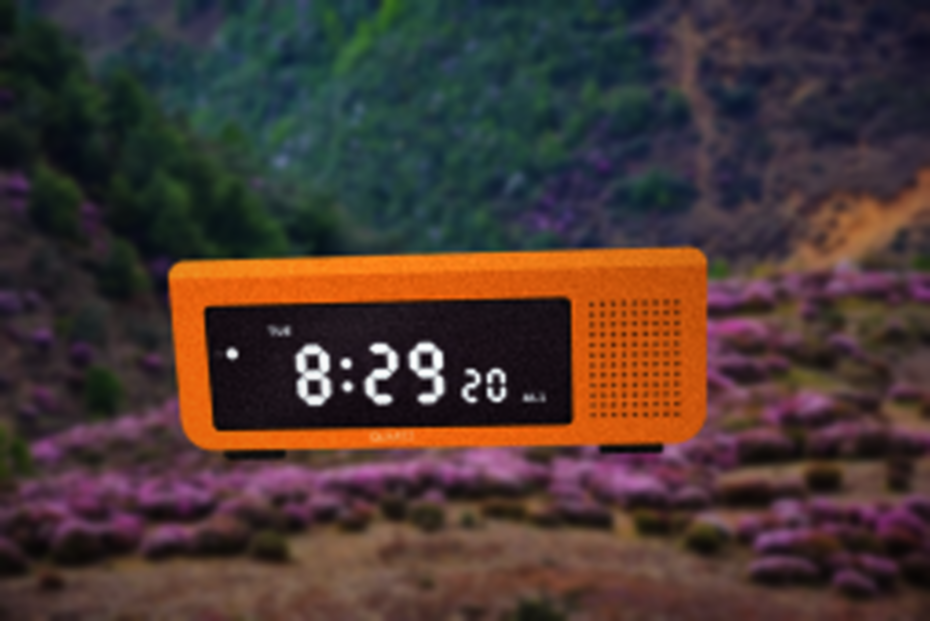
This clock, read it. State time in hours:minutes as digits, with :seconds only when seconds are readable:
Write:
8:29:20
